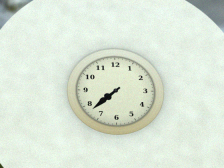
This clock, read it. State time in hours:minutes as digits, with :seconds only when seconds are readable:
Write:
7:38
